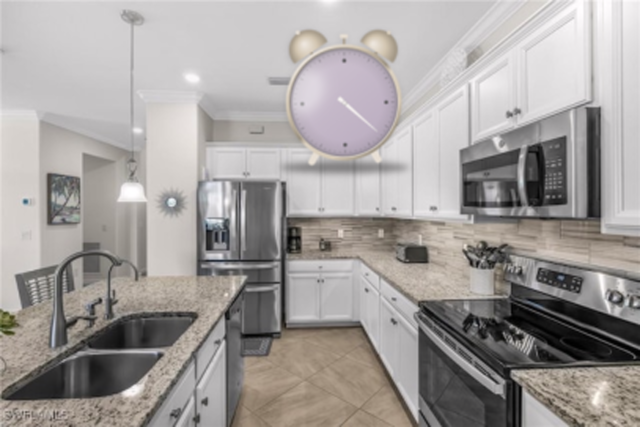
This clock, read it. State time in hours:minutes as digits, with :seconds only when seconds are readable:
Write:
4:22
